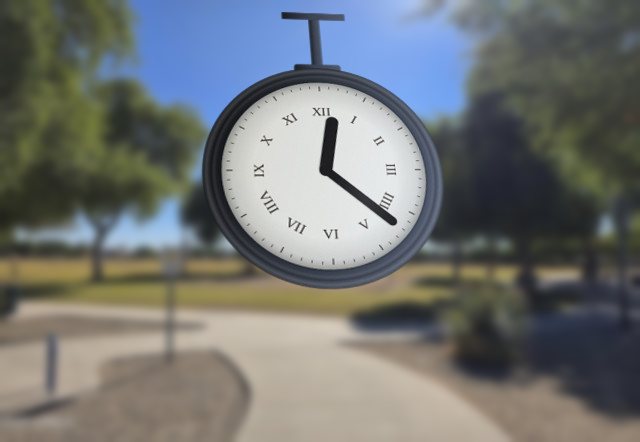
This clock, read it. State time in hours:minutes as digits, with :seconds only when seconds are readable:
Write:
12:22
